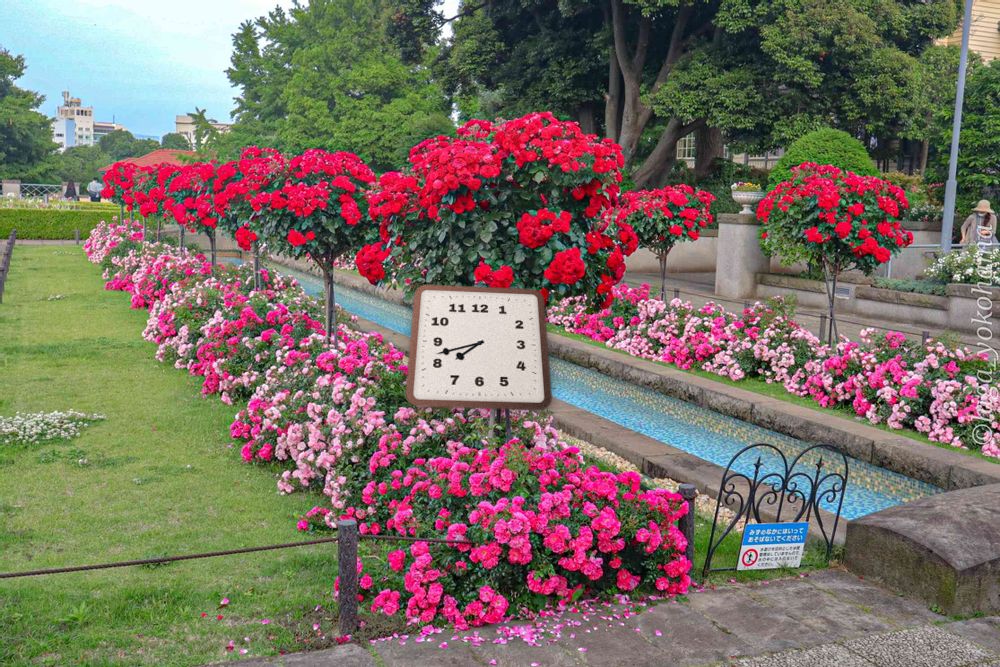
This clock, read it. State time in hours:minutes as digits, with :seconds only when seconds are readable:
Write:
7:42
